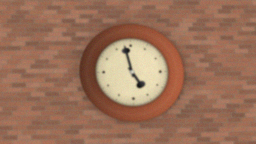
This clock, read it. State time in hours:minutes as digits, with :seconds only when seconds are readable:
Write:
4:58
